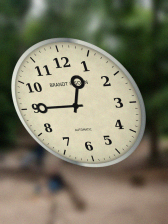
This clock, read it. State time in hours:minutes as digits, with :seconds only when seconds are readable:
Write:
12:45
